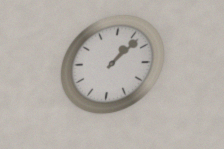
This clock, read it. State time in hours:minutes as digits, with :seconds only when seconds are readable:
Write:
1:07
